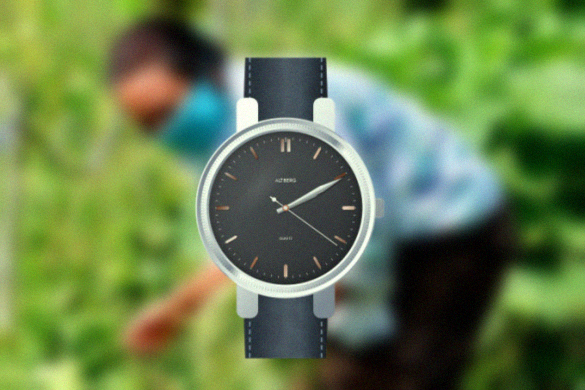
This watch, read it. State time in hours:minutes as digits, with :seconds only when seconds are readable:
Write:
2:10:21
